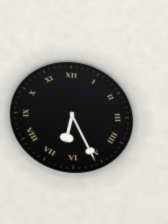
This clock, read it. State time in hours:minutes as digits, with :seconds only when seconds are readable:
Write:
6:26
